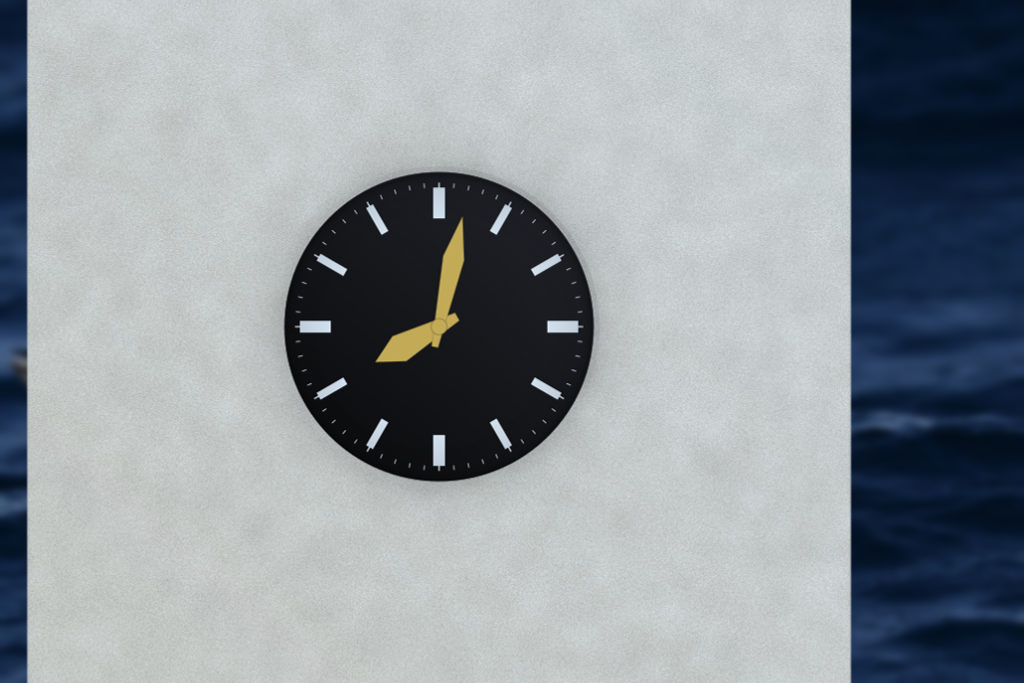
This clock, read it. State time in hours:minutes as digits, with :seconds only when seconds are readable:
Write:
8:02
